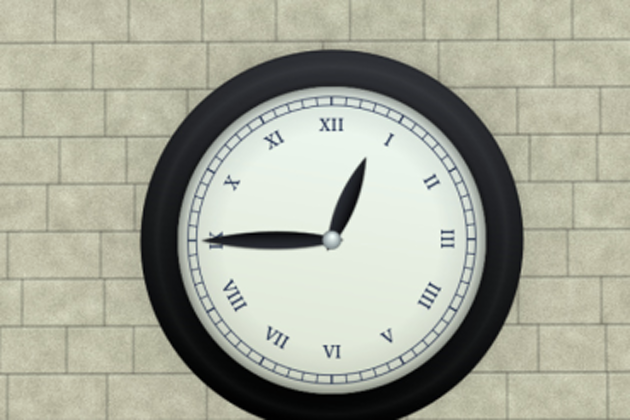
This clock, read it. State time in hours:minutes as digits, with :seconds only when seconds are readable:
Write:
12:45
